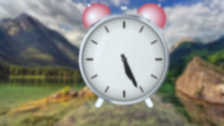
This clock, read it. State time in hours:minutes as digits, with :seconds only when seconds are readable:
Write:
5:26
